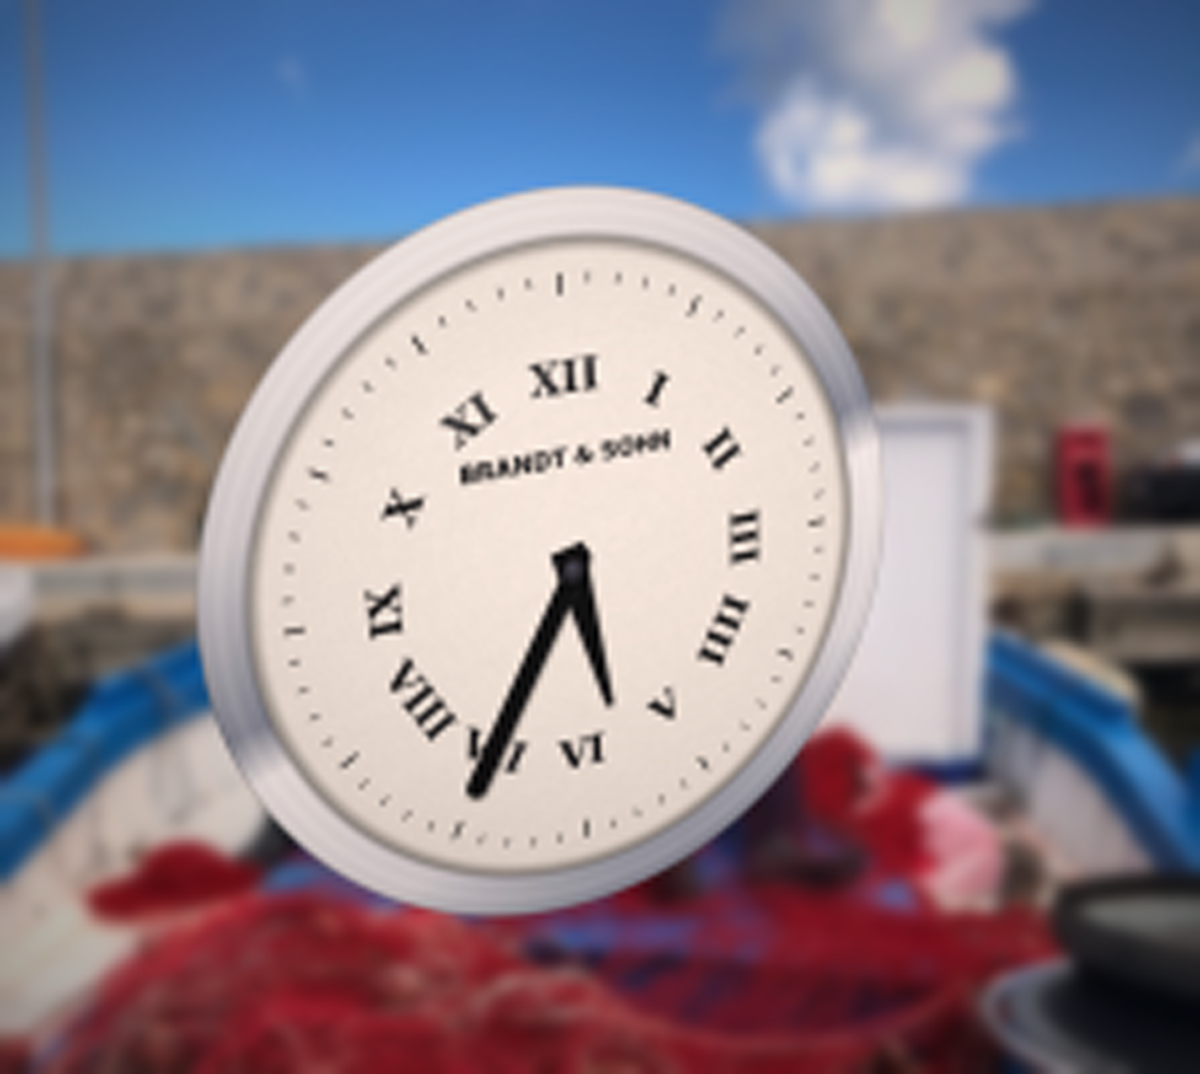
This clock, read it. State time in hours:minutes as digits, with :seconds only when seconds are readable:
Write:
5:35
